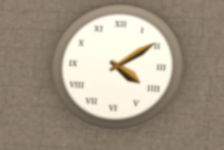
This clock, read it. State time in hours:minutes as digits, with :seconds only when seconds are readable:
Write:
4:09
